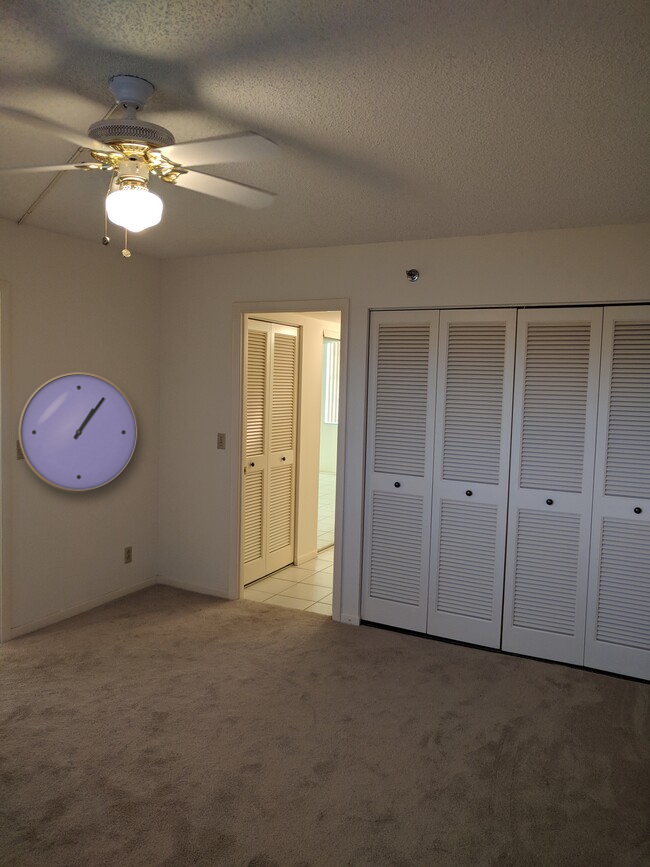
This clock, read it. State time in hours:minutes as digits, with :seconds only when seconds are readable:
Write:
1:06
